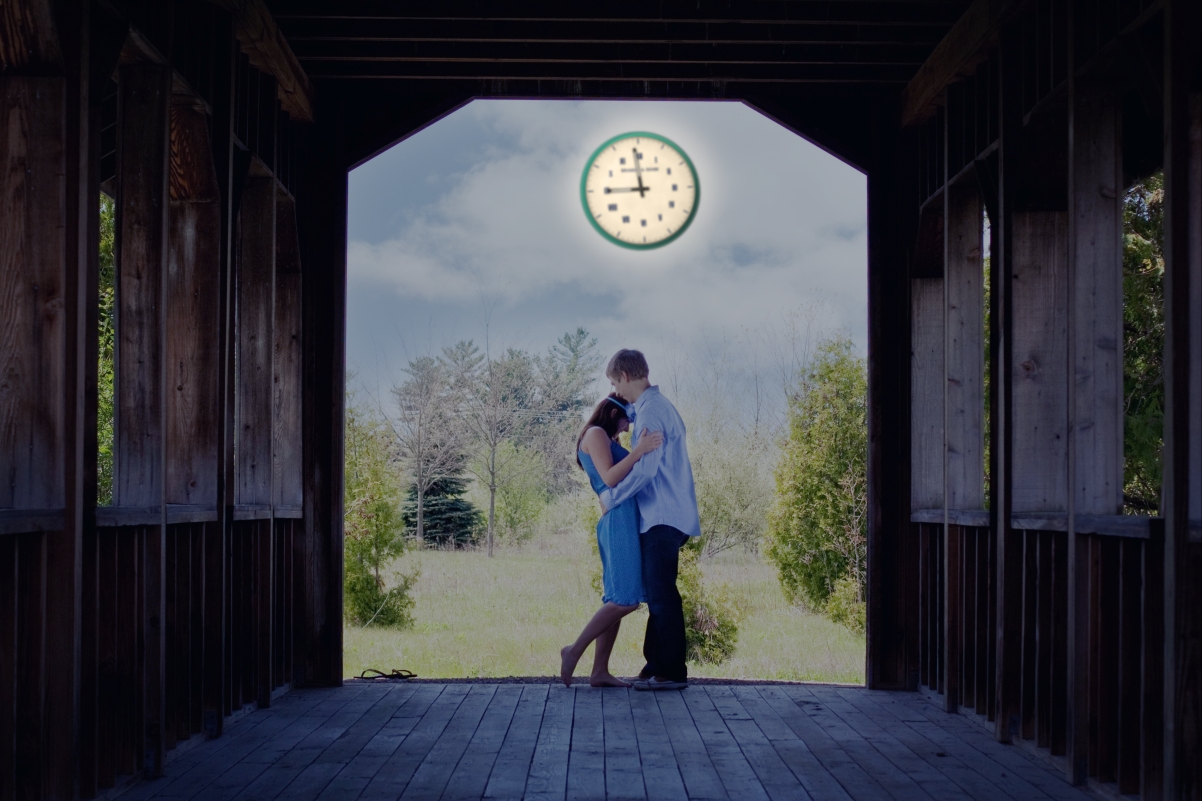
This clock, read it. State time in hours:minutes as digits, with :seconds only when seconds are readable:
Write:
8:59
